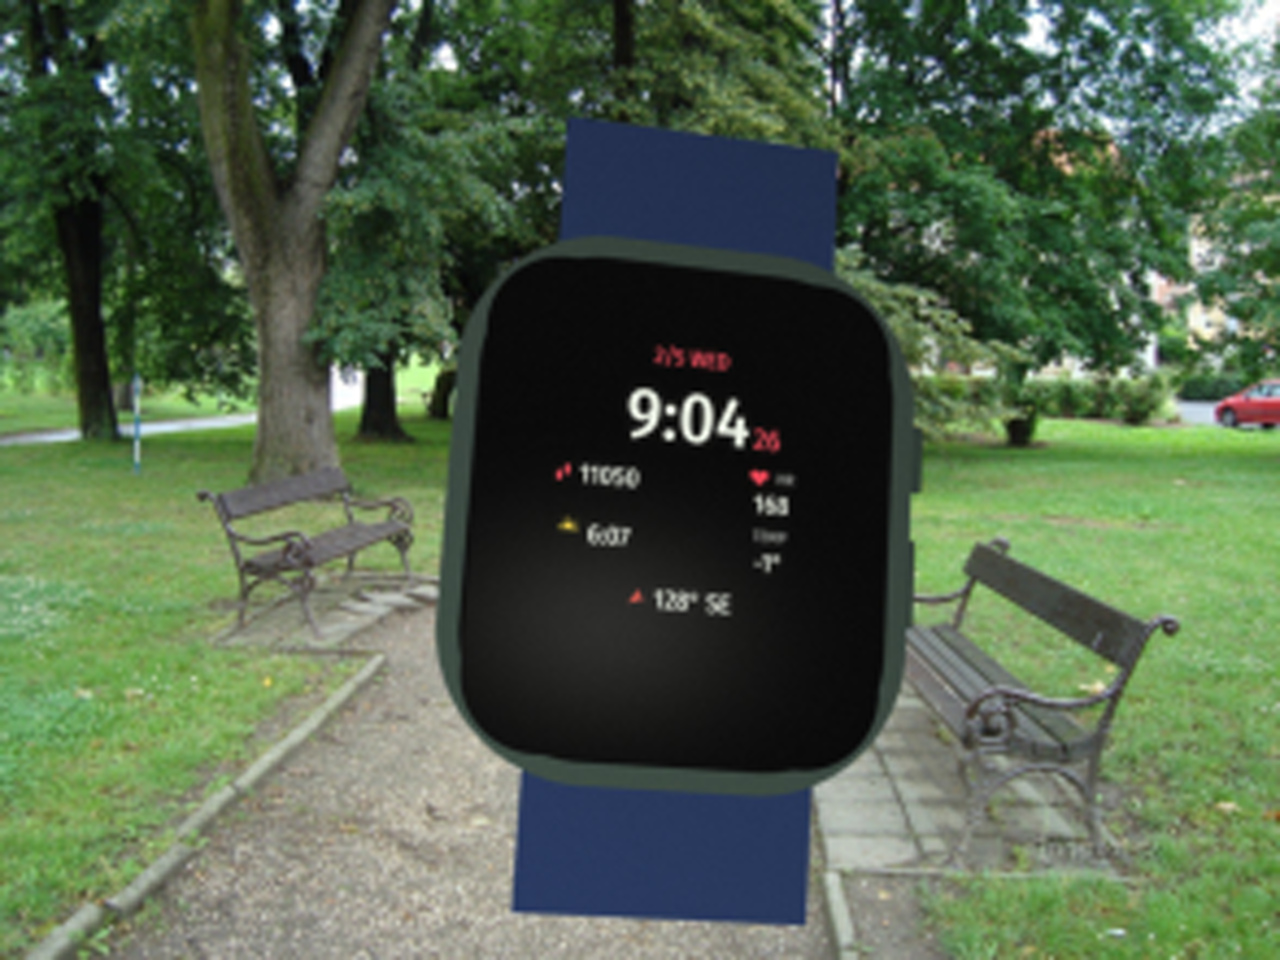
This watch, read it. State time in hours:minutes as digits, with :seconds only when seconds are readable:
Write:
9:04
